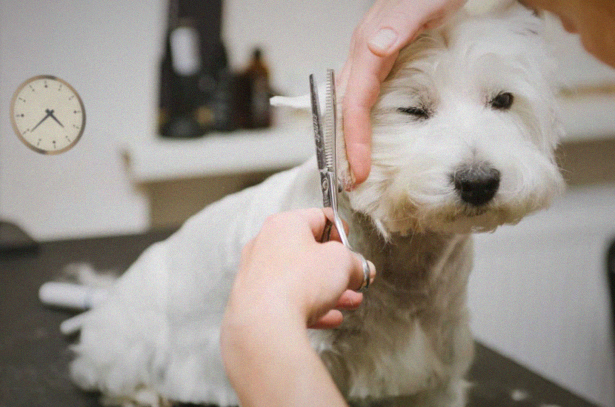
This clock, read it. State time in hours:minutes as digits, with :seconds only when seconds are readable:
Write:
4:39
